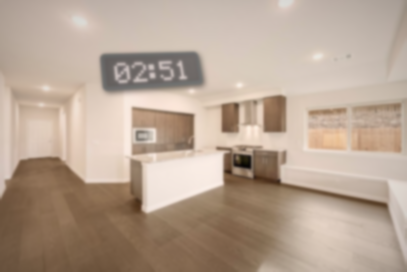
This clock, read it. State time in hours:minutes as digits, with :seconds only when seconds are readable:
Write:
2:51
